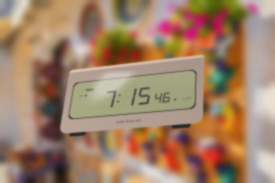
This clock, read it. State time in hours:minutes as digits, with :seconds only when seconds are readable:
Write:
7:15
